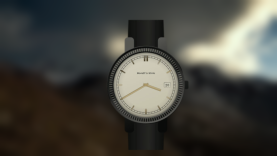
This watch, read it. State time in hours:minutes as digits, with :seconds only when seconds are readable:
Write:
3:40
